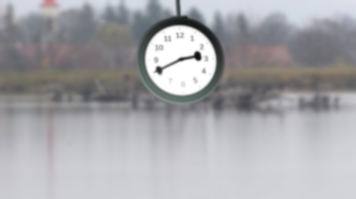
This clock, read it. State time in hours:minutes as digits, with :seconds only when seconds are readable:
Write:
2:41
